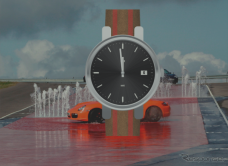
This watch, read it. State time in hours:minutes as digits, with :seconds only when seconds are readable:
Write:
11:59
